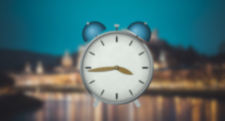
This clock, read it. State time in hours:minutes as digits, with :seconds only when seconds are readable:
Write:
3:44
